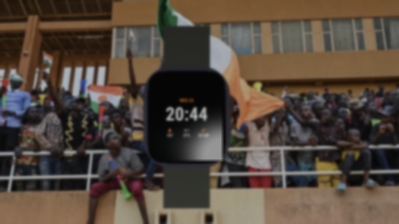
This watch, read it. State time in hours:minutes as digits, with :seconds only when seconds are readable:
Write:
20:44
